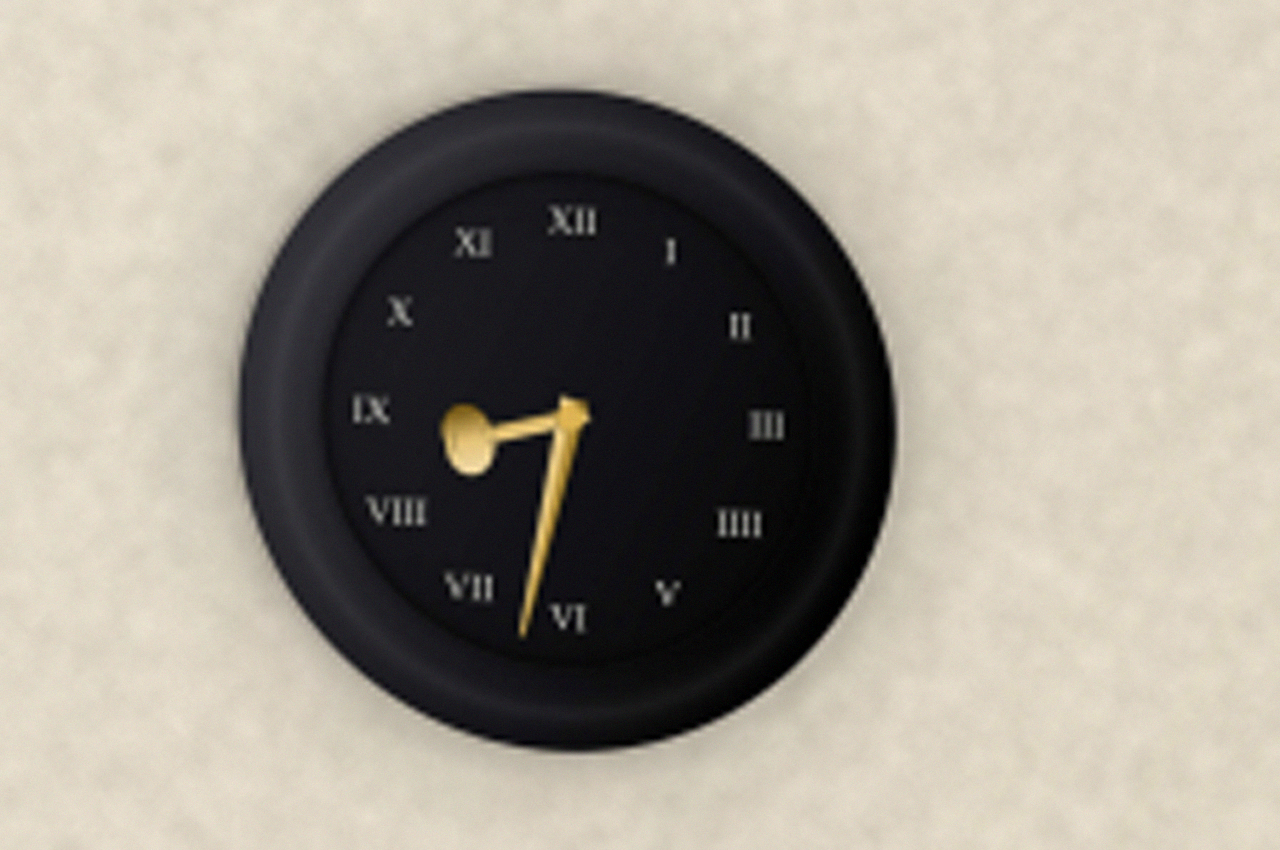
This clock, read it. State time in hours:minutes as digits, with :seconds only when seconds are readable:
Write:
8:32
